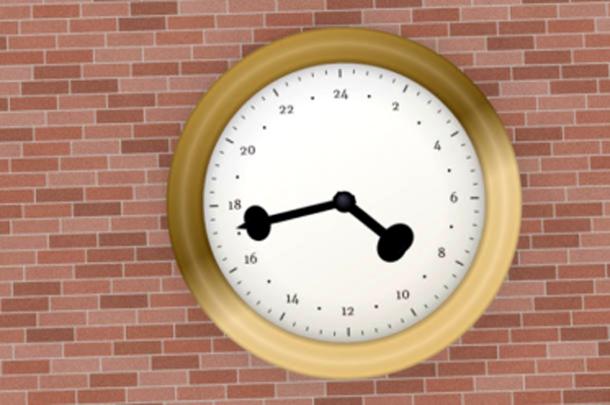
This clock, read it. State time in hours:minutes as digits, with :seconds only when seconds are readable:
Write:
8:43
